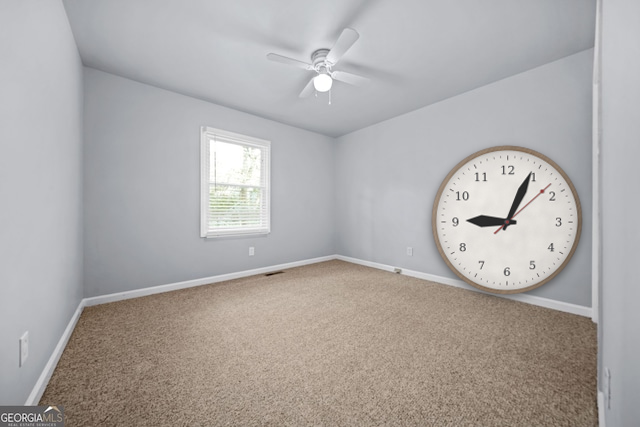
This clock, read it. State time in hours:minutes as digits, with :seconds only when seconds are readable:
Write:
9:04:08
